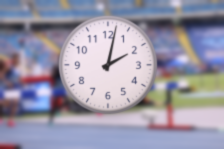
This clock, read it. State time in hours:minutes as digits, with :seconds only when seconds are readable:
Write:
2:02
